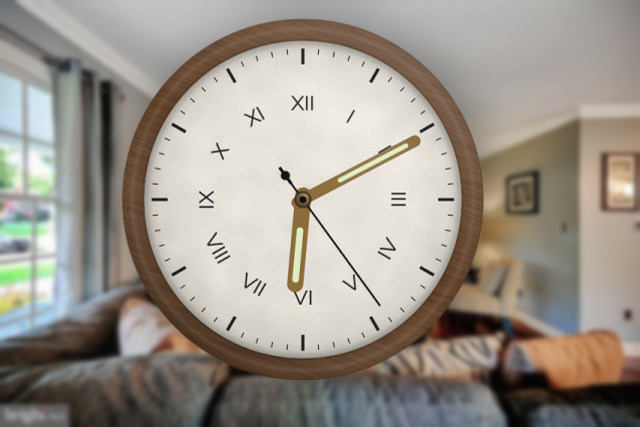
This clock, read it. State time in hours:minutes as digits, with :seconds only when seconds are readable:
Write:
6:10:24
